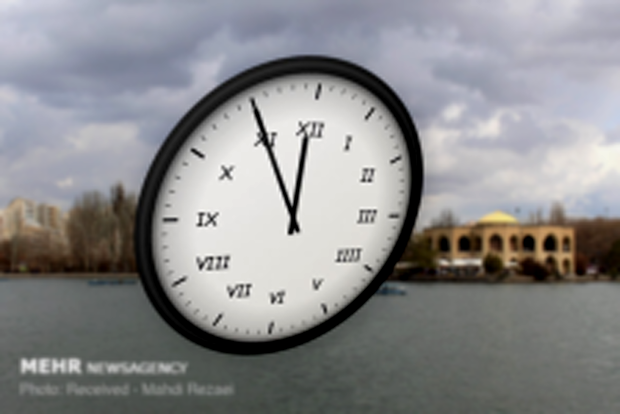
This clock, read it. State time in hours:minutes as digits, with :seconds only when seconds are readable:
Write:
11:55
